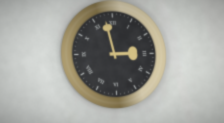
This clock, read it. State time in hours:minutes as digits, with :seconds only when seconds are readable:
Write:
2:58
